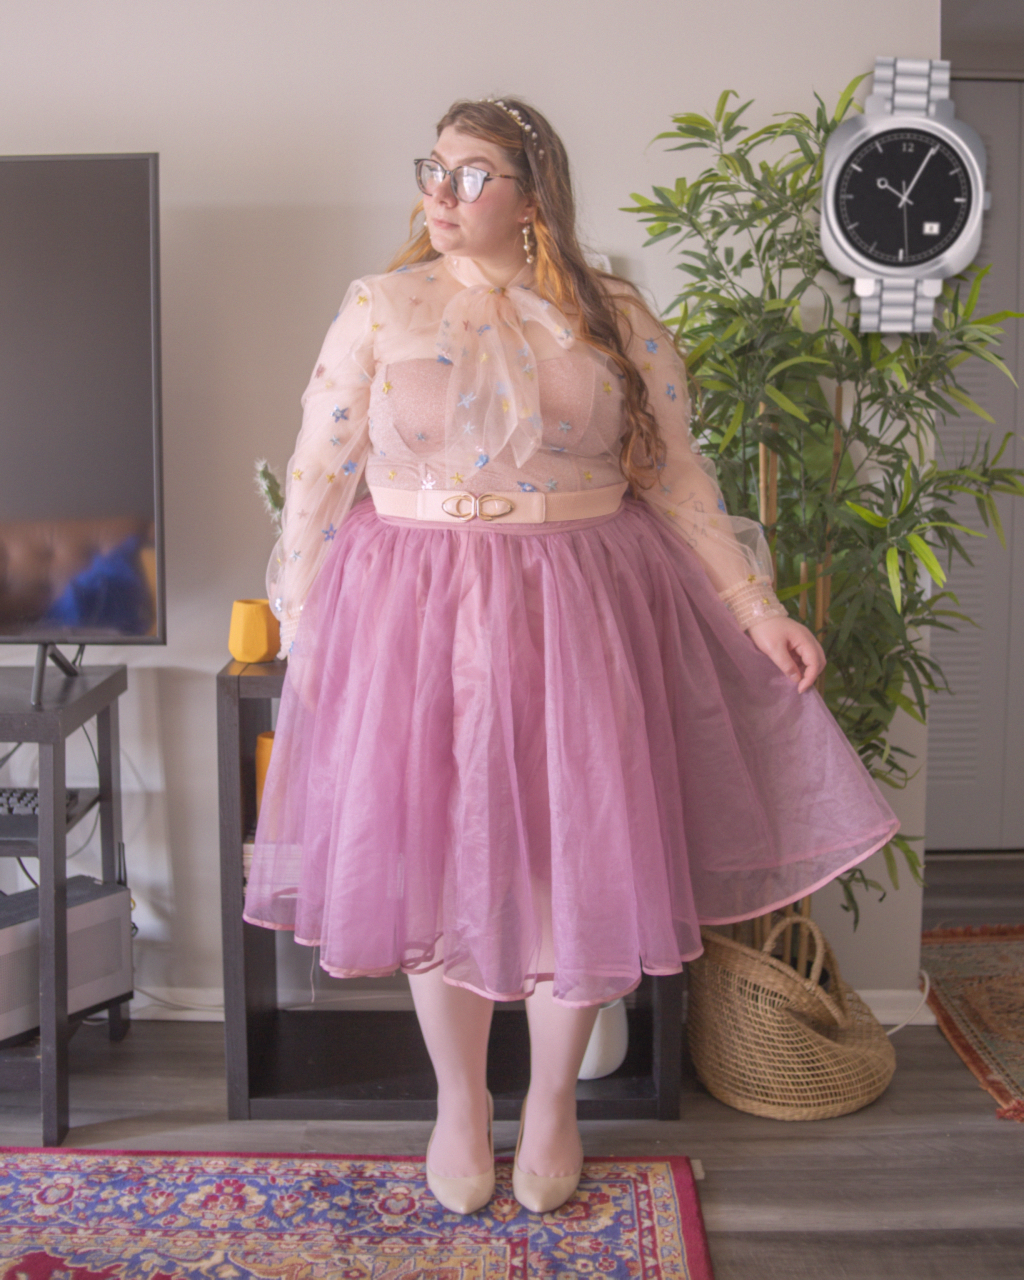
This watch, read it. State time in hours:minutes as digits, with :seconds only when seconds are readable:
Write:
10:04:29
